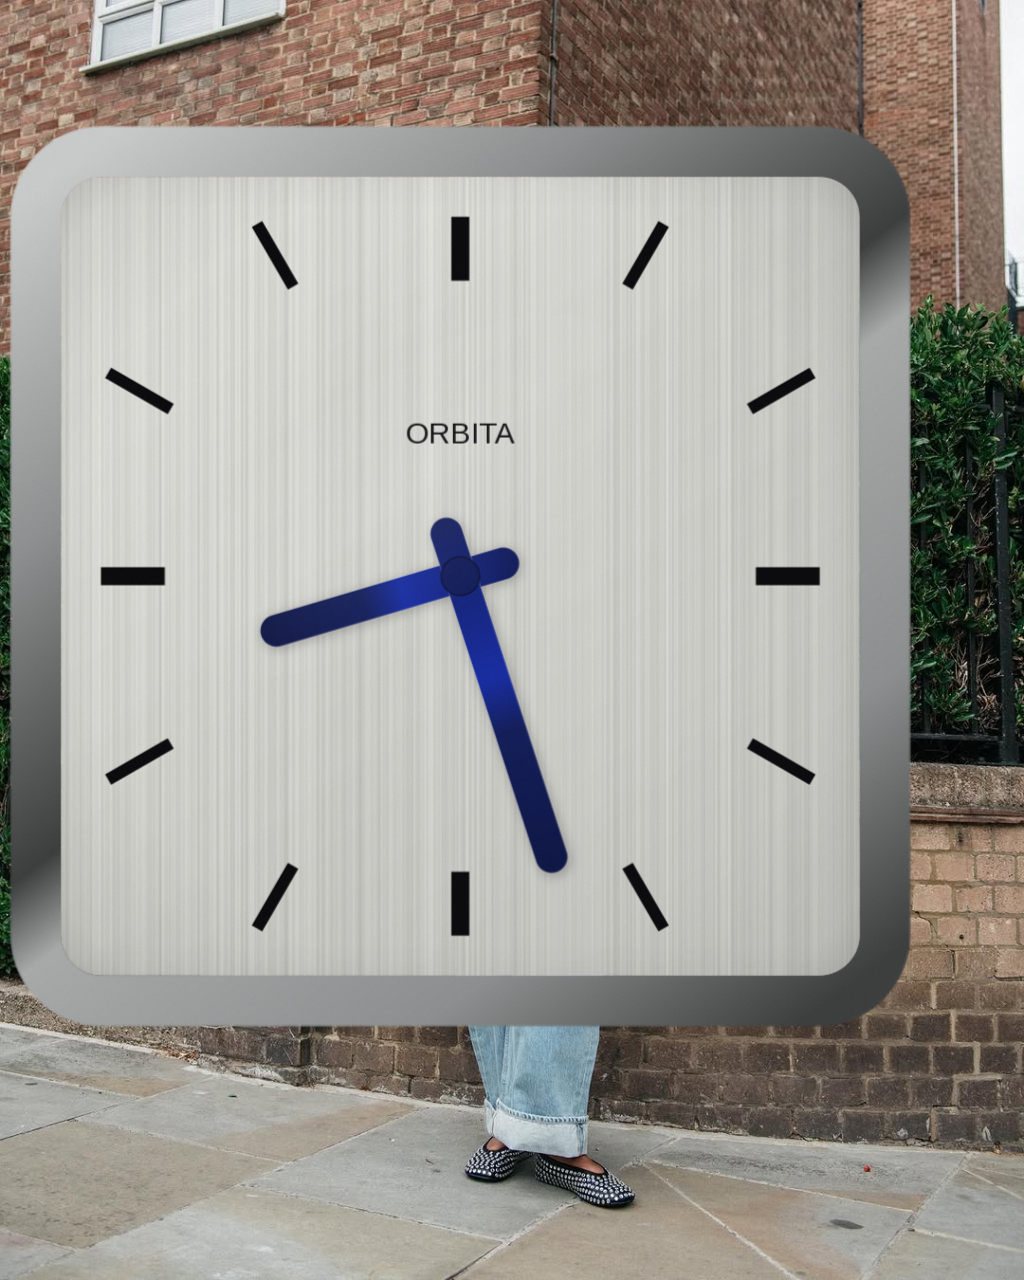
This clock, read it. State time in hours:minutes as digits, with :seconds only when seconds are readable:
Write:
8:27
